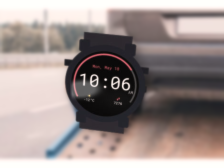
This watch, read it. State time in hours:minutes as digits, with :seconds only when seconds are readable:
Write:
10:06
